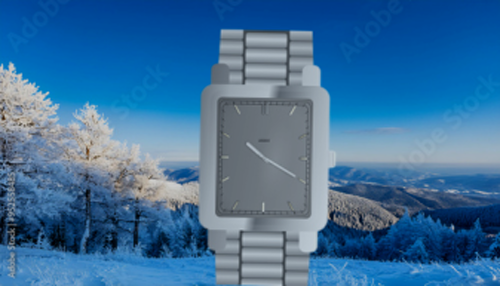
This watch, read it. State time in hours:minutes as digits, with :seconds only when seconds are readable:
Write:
10:20
